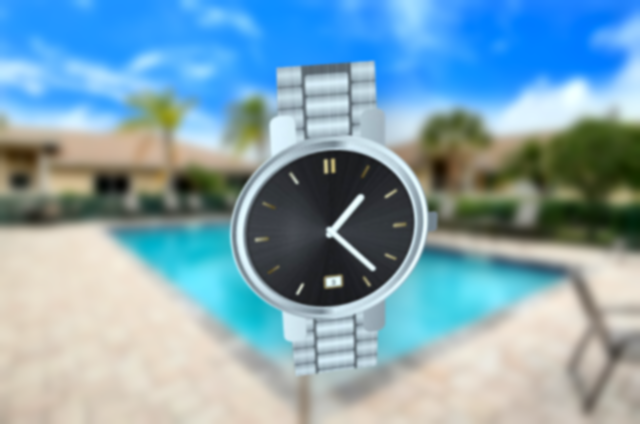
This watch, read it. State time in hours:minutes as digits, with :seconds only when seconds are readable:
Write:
1:23
